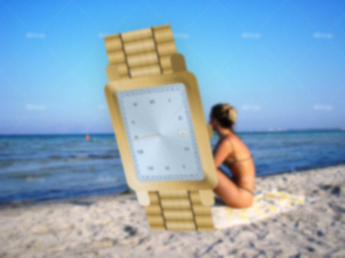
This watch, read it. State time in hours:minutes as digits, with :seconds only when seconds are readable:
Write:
8:44
